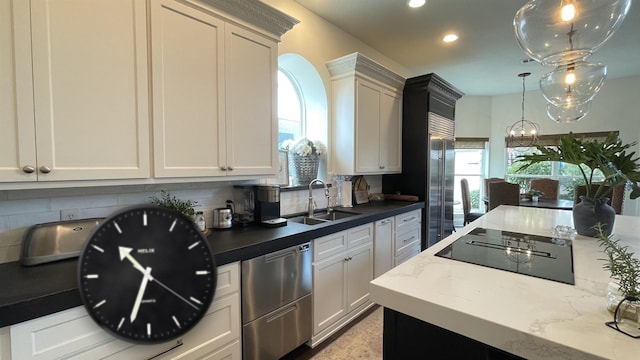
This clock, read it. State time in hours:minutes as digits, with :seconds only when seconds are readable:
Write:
10:33:21
